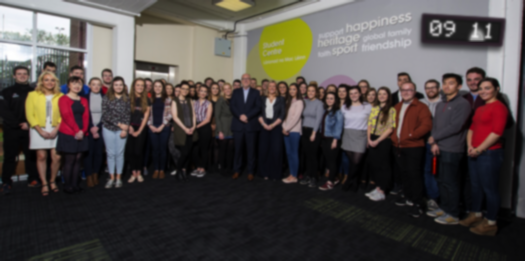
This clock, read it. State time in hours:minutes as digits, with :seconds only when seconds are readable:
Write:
9:11
